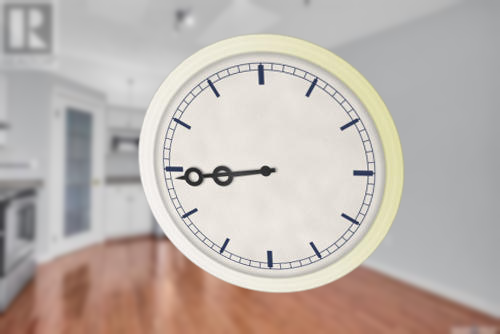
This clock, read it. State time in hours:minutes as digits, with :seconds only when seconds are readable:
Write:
8:44
